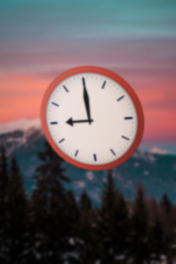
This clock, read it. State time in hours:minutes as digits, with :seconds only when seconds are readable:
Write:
9:00
